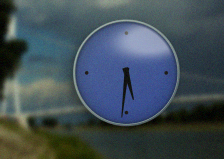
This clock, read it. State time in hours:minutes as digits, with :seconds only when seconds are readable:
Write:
5:31
